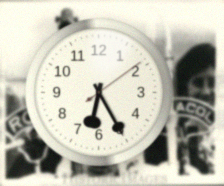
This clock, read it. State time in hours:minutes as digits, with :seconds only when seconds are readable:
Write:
6:25:09
